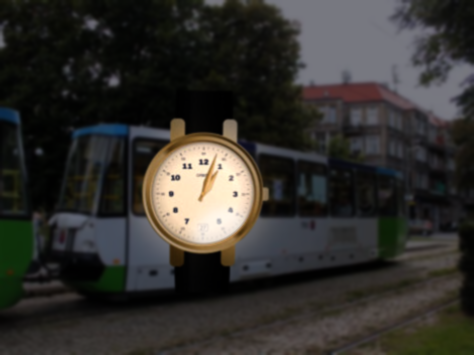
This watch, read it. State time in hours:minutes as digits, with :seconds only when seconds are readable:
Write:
1:03
